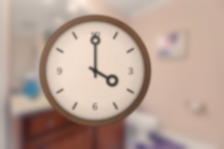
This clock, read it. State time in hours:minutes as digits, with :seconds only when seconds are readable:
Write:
4:00
